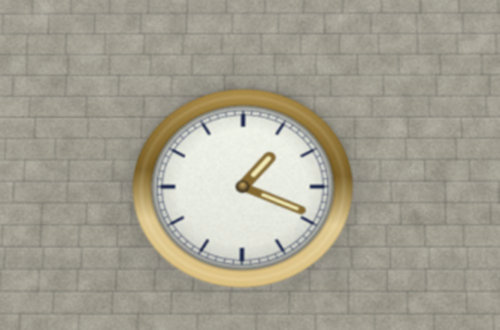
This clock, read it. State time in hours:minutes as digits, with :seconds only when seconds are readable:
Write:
1:19
